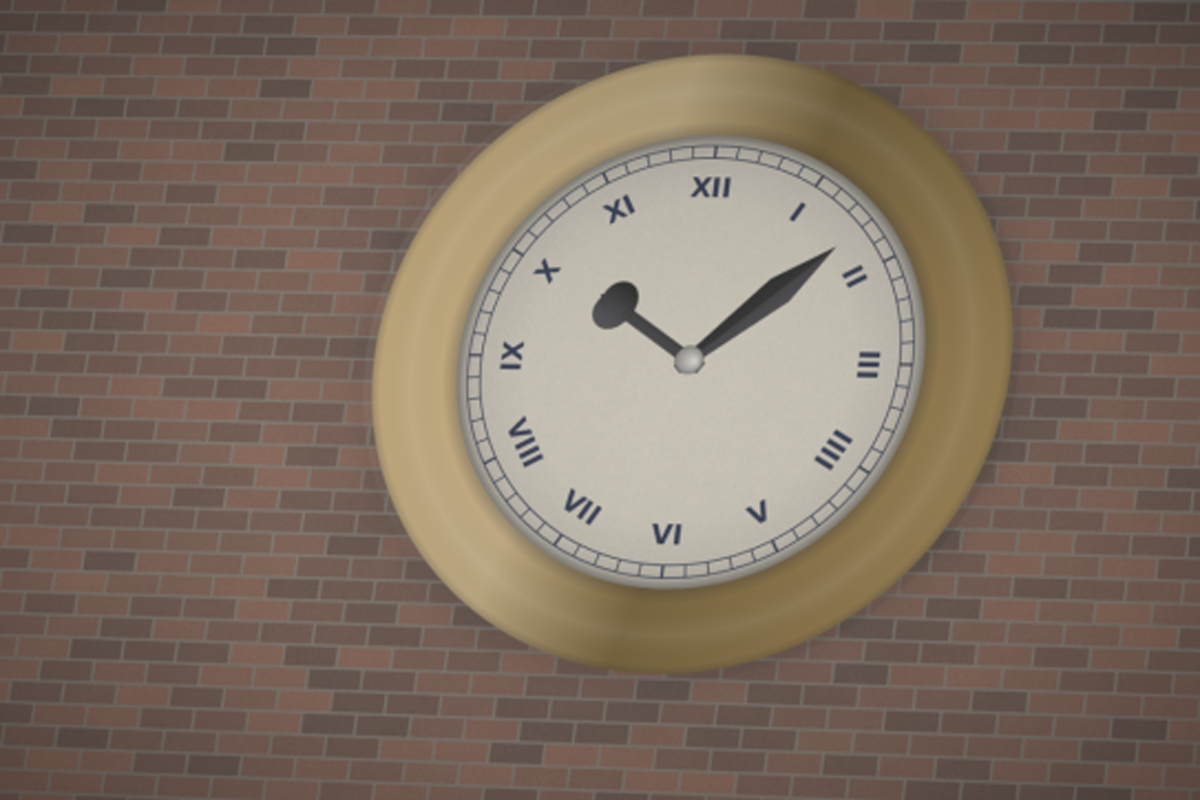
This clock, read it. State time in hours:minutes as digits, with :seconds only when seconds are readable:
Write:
10:08
